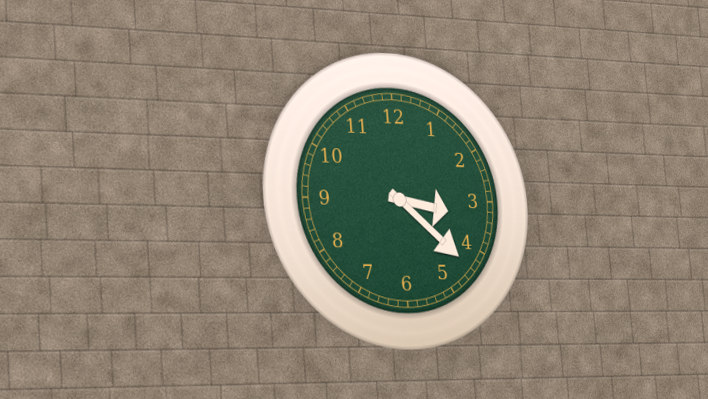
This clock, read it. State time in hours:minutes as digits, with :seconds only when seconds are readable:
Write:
3:22
